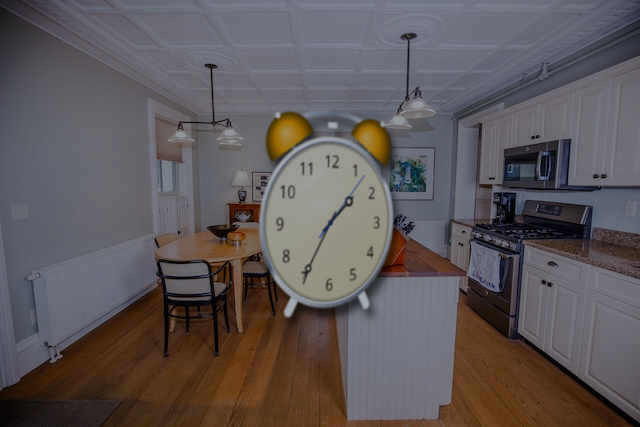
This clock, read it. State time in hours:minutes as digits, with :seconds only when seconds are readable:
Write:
1:35:07
